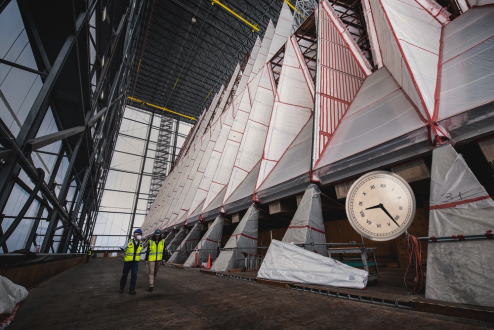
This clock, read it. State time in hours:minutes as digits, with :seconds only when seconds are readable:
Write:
8:22
